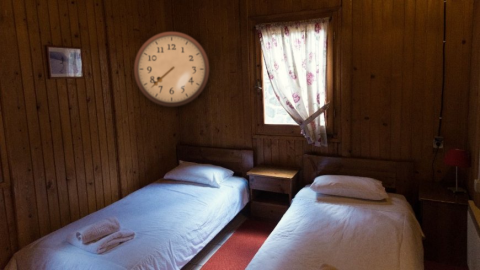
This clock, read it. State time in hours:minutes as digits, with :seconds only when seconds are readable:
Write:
7:38
